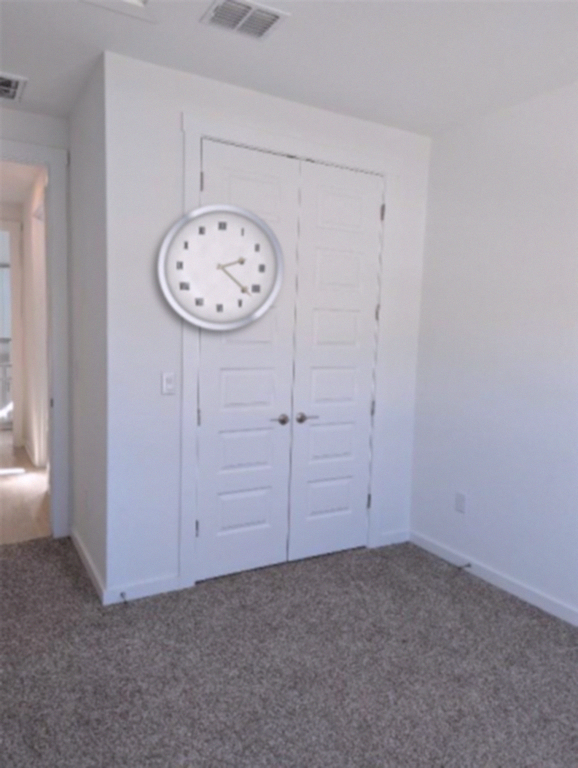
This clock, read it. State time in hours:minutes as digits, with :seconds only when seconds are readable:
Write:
2:22
